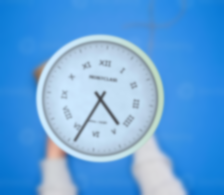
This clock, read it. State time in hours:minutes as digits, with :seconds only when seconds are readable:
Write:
4:34
